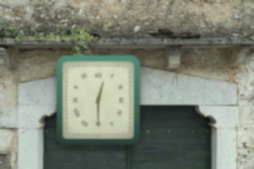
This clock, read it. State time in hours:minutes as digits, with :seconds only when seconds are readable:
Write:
12:30
